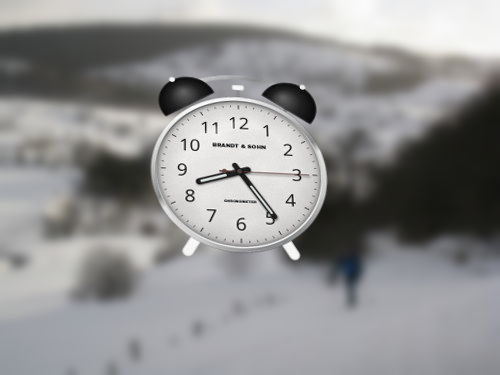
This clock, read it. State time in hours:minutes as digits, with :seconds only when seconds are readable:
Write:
8:24:15
